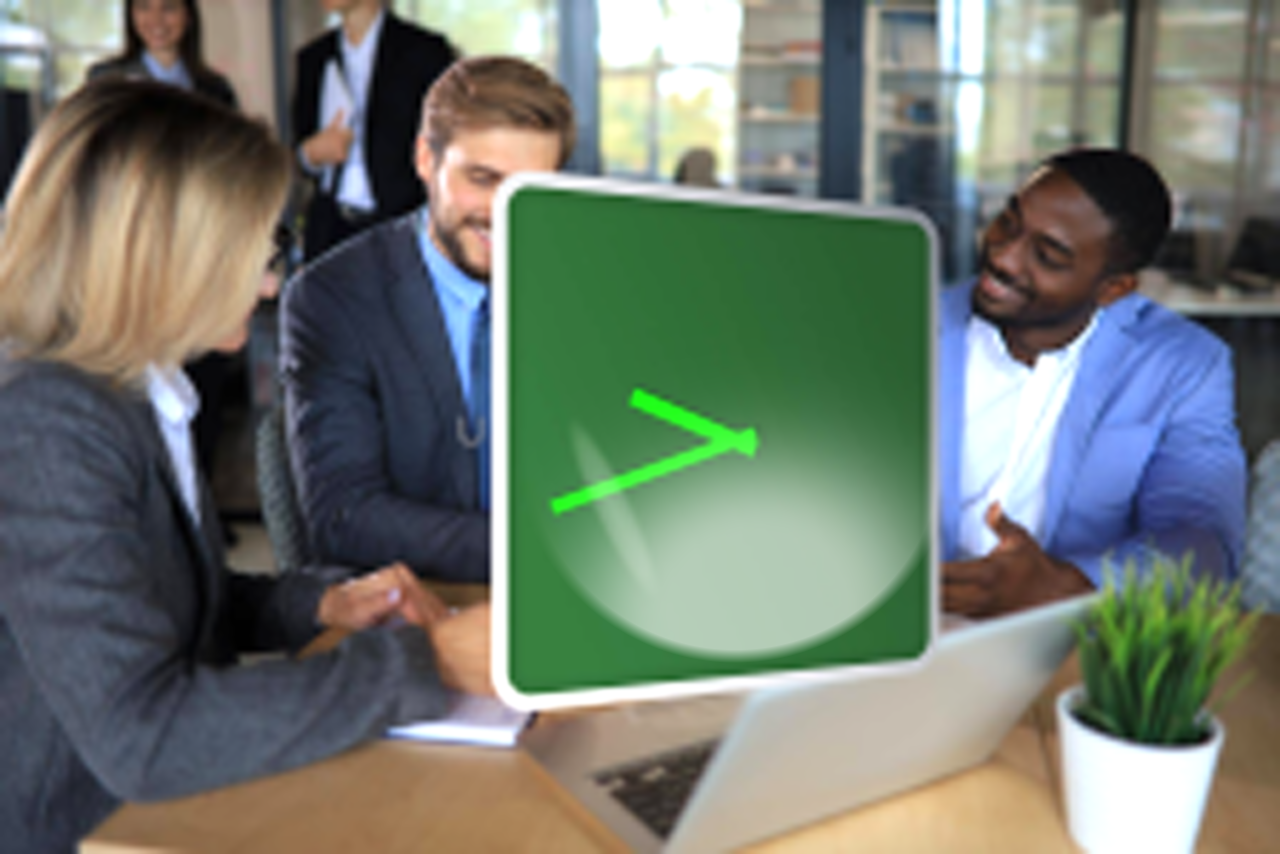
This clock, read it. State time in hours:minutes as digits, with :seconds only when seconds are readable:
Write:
9:42
